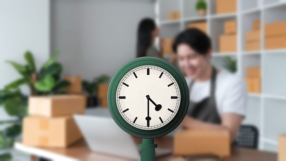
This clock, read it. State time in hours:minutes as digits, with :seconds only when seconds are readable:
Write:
4:30
